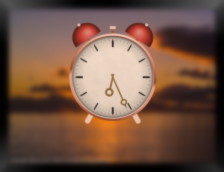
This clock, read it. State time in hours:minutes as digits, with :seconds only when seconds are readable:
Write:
6:26
